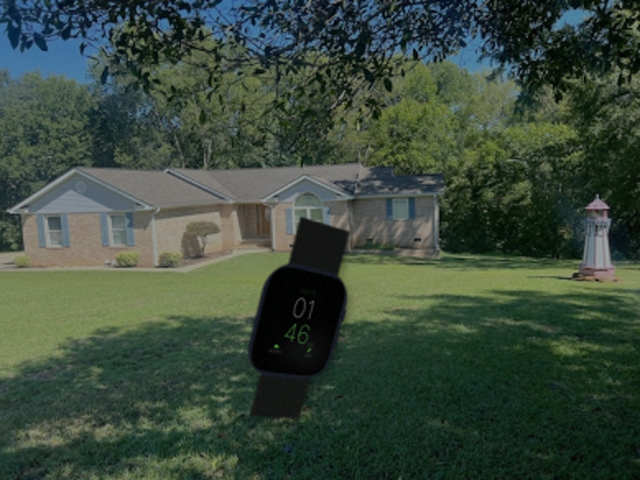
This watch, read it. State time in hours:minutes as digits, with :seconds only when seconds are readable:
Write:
1:46
